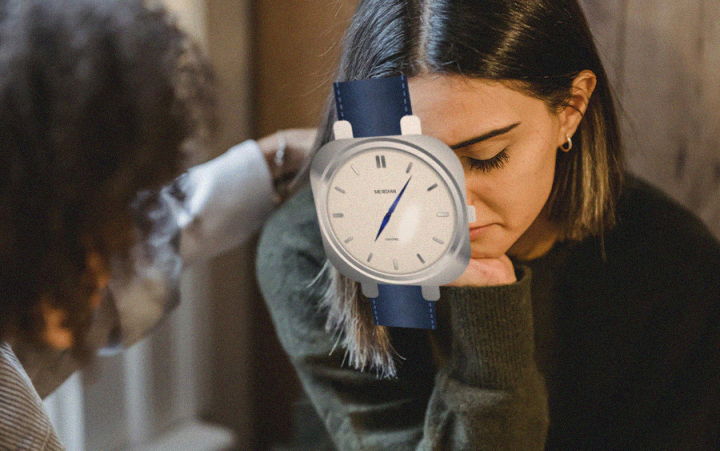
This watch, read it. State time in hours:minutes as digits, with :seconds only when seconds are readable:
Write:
7:06
